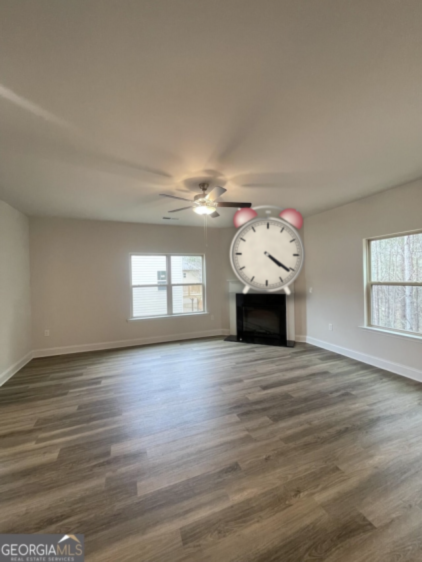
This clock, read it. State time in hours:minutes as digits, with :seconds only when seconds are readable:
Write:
4:21
